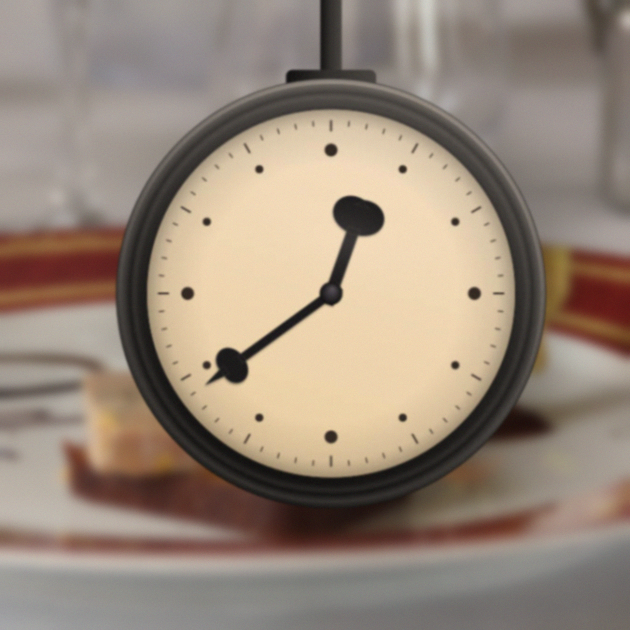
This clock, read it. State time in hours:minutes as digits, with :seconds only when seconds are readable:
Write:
12:39
